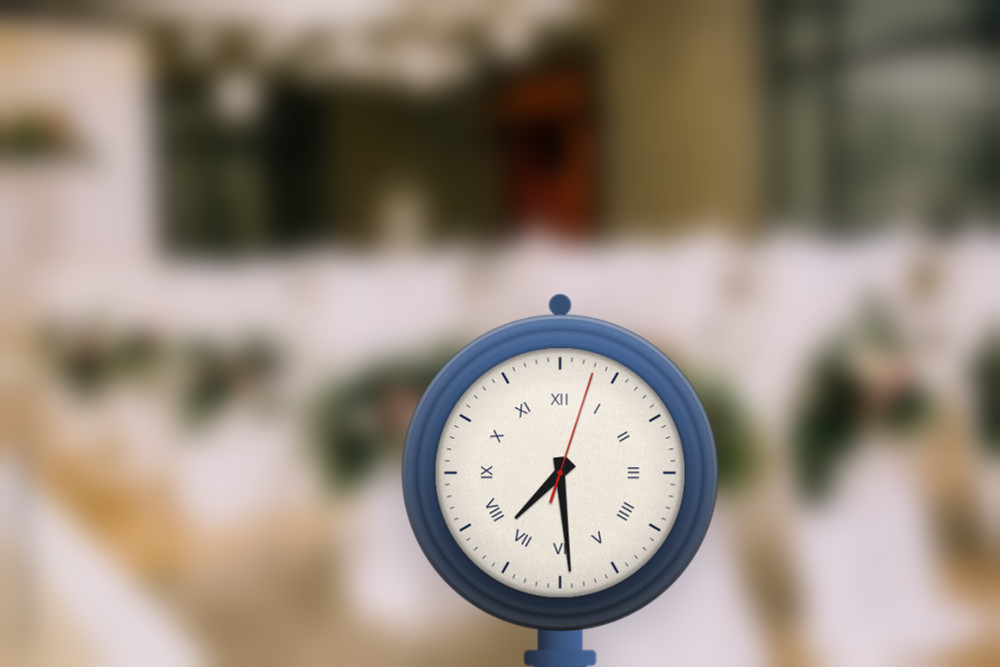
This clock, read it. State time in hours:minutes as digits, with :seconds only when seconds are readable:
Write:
7:29:03
